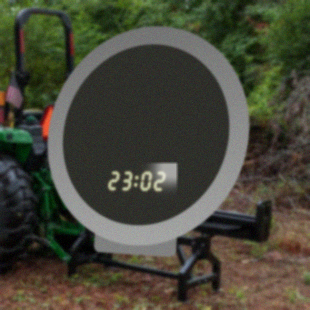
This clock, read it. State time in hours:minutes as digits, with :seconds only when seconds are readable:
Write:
23:02
